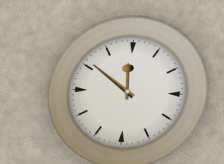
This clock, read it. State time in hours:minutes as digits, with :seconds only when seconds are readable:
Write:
11:51
